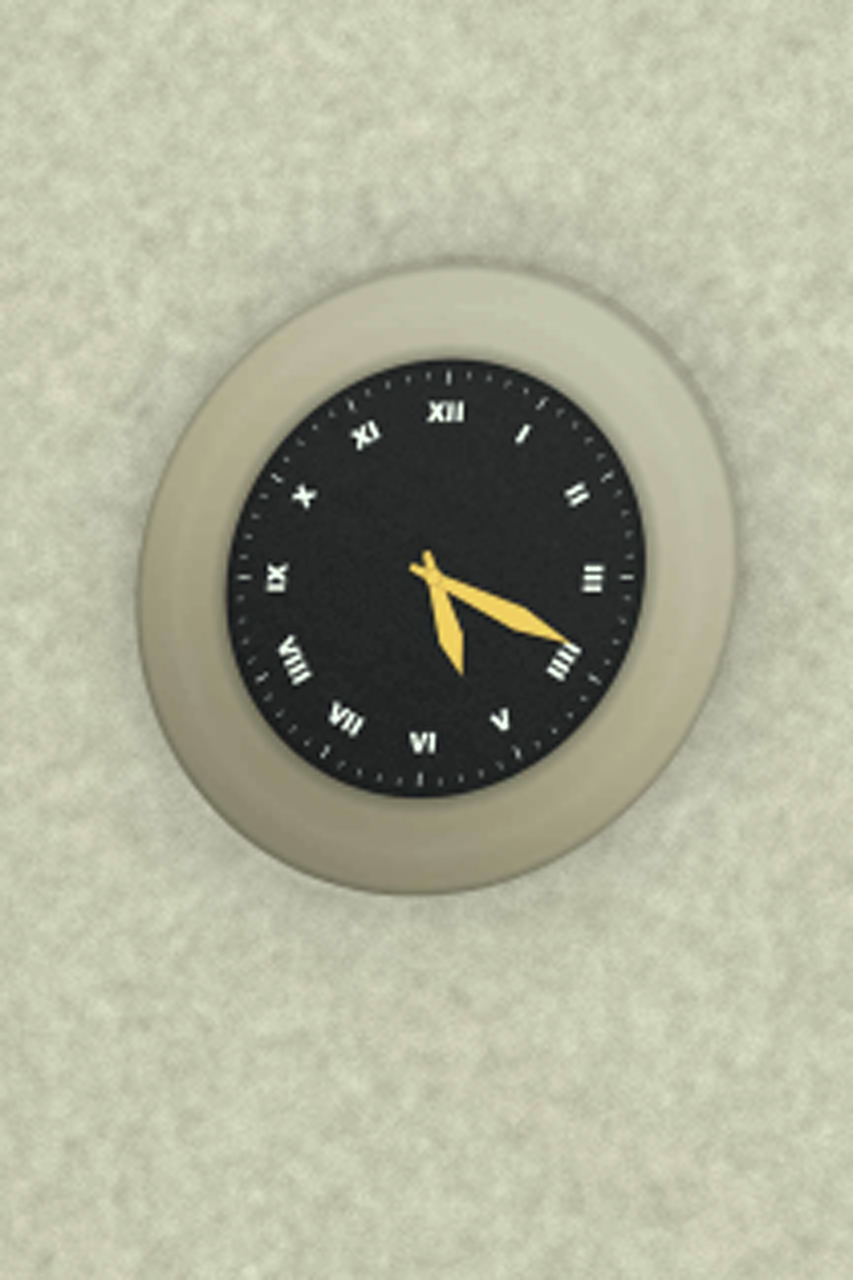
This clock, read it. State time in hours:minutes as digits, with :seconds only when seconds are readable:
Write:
5:19
